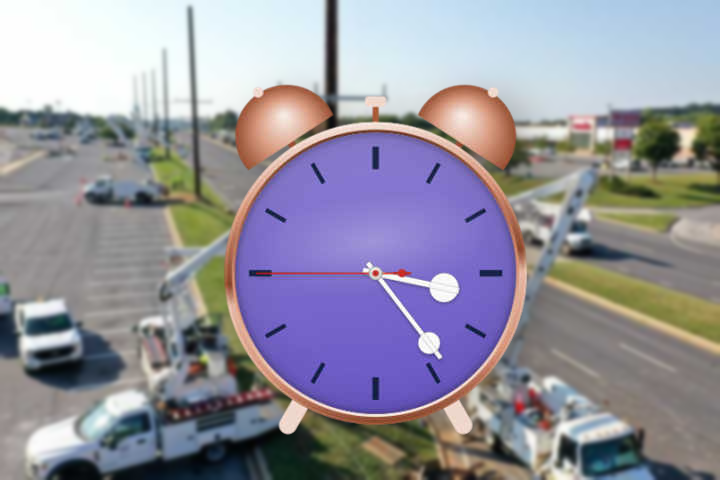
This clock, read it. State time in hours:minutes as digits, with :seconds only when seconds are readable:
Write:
3:23:45
